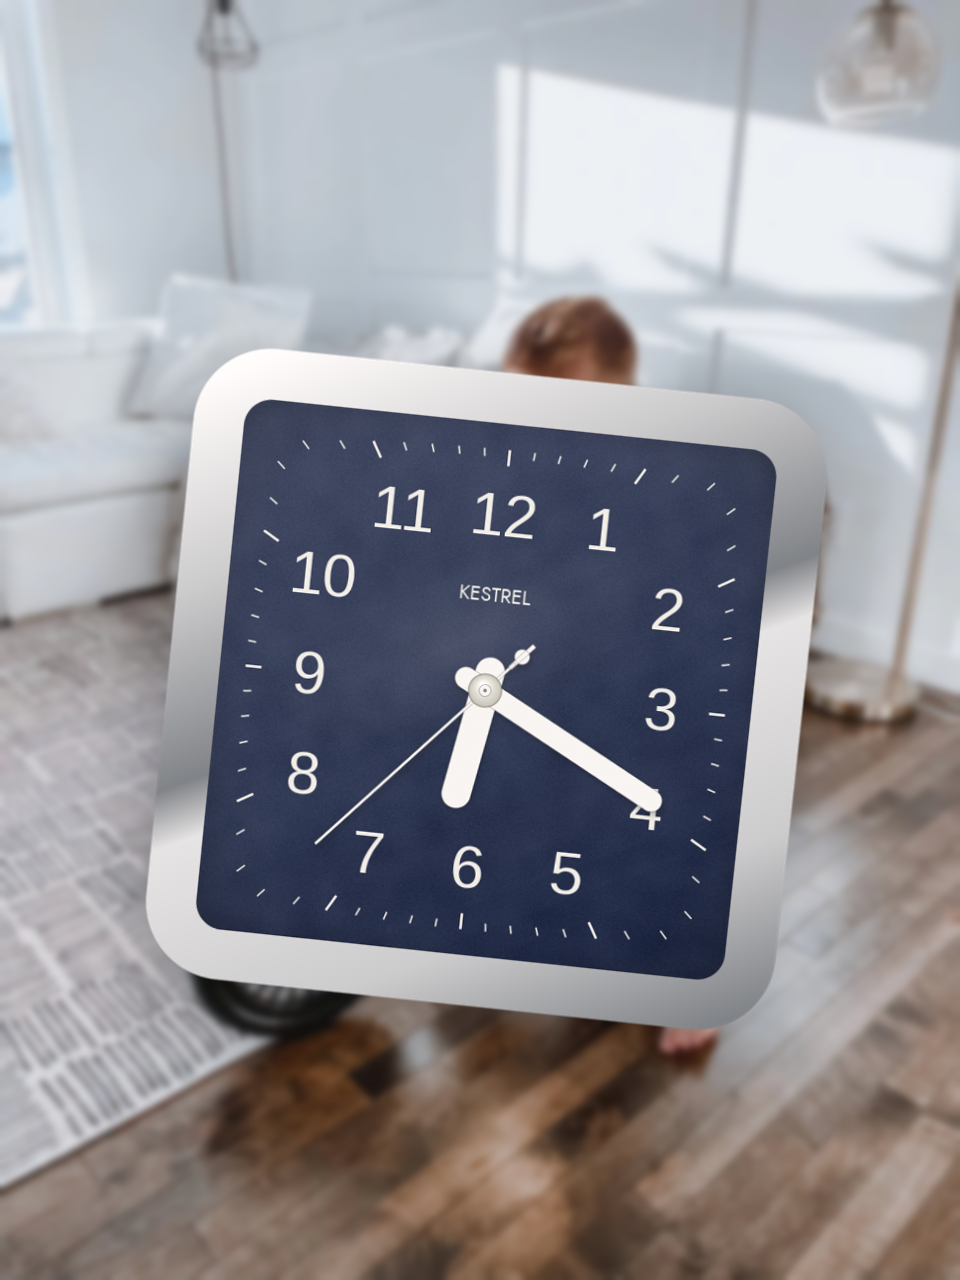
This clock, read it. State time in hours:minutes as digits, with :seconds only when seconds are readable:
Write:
6:19:37
